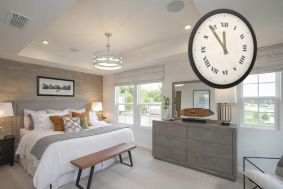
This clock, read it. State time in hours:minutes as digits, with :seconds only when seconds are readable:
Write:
11:54
